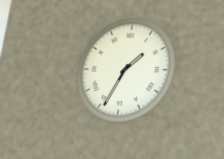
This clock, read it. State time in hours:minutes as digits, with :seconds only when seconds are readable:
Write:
1:34
